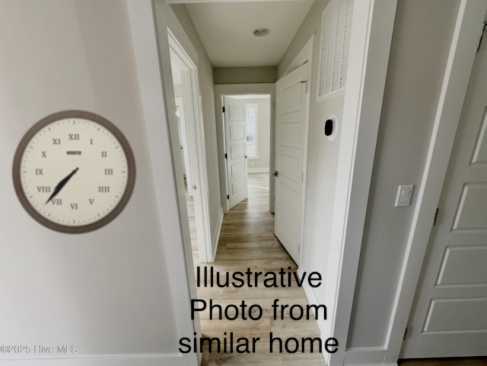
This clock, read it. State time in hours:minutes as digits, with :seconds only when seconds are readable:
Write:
7:37
